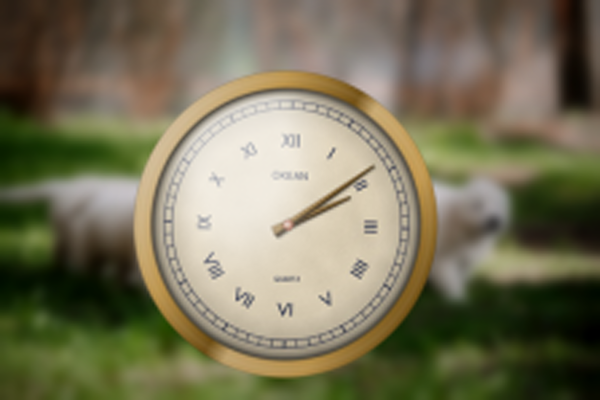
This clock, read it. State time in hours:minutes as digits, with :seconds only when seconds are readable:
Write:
2:09
